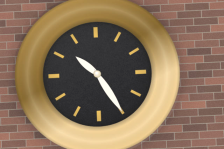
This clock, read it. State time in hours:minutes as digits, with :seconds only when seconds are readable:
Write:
10:25
